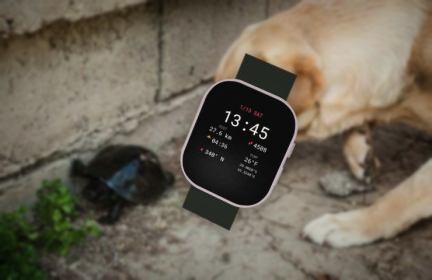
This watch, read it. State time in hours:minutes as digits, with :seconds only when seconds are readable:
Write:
13:45
